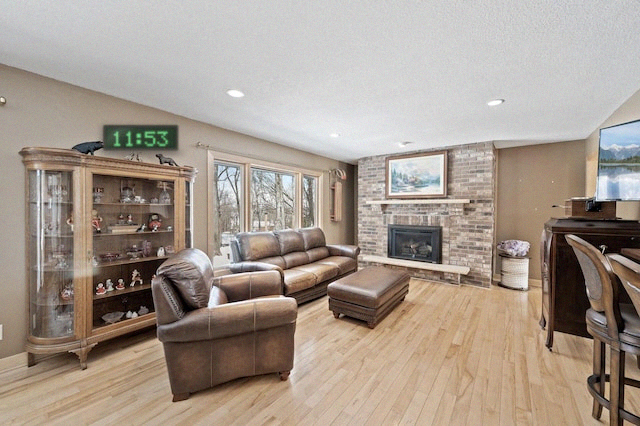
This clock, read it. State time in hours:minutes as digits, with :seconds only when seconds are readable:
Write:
11:53
